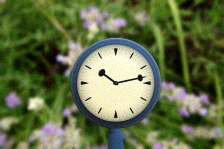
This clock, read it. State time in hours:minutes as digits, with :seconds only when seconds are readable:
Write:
10:13
